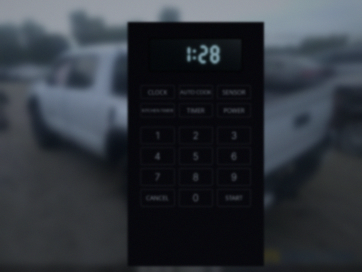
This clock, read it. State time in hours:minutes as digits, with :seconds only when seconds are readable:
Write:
1:28
